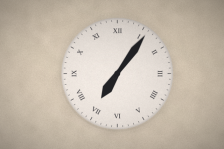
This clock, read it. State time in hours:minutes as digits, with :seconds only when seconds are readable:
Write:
7:06
